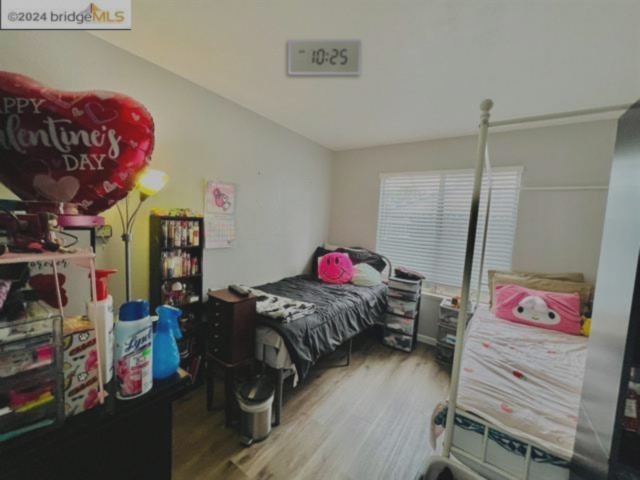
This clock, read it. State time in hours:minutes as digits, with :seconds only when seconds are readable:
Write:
10:25
